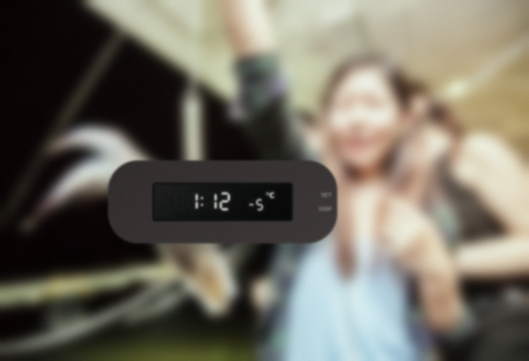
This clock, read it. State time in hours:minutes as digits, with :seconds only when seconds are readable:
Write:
1:12
